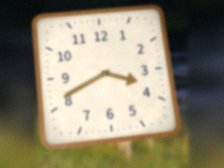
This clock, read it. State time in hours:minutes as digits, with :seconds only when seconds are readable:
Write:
3:41
